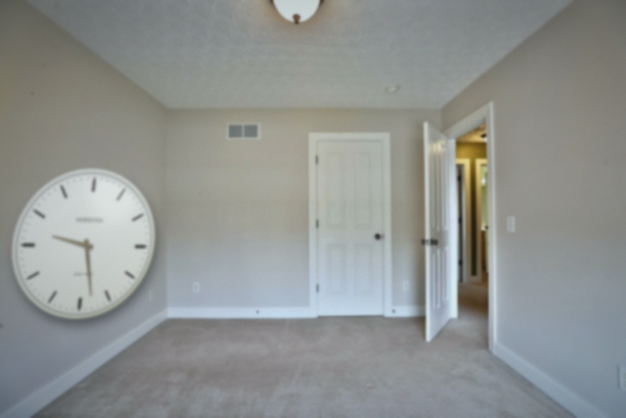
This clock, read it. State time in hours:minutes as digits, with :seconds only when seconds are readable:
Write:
9:28
